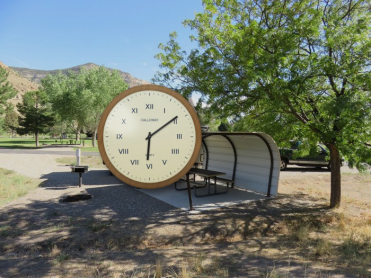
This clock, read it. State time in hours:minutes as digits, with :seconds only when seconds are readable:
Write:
6:09
